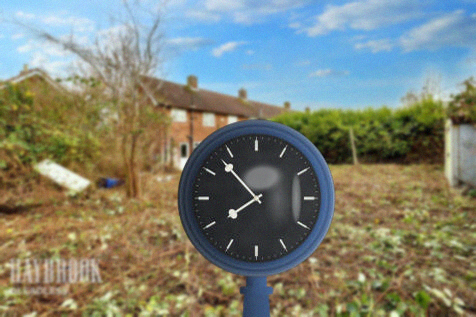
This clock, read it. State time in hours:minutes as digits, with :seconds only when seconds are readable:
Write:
7:53
